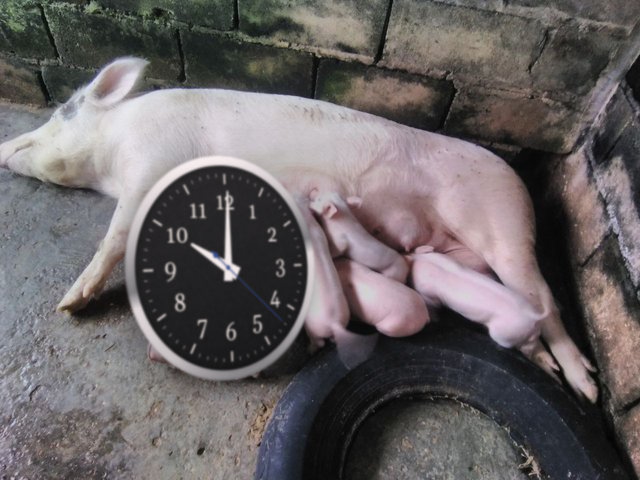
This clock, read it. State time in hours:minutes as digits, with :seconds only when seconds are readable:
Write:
10:00:22
